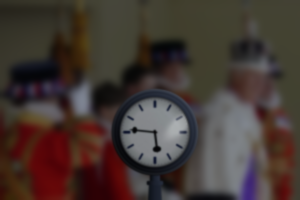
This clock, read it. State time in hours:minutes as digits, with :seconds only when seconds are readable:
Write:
5:46
